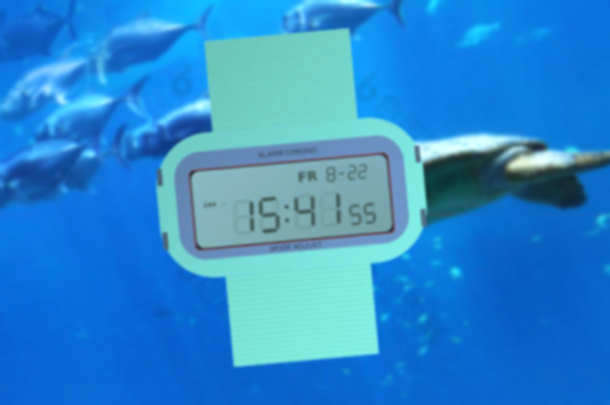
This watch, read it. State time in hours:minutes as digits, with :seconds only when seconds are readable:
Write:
15:41:55
